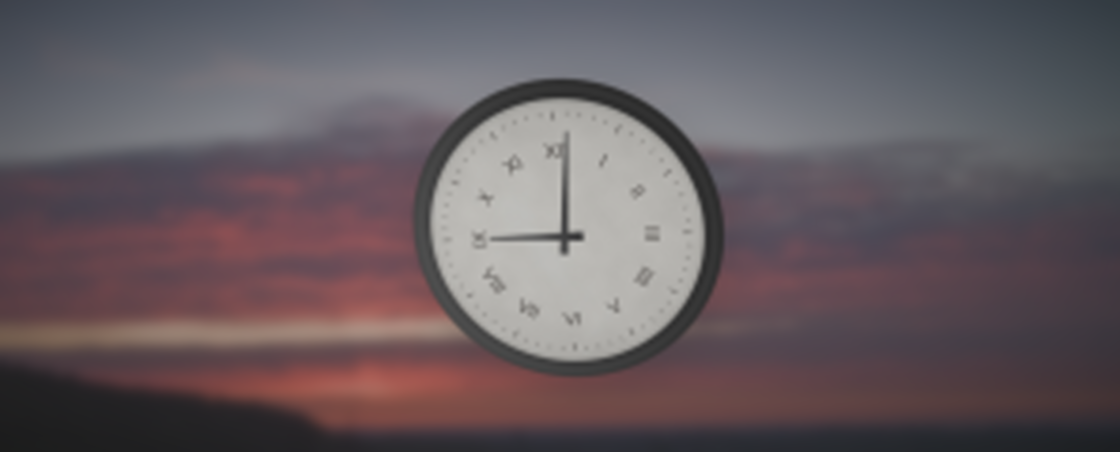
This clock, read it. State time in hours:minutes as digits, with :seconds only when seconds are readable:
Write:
9:01
